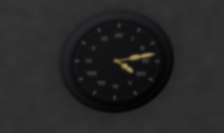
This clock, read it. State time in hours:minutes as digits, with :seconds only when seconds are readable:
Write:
4:13
